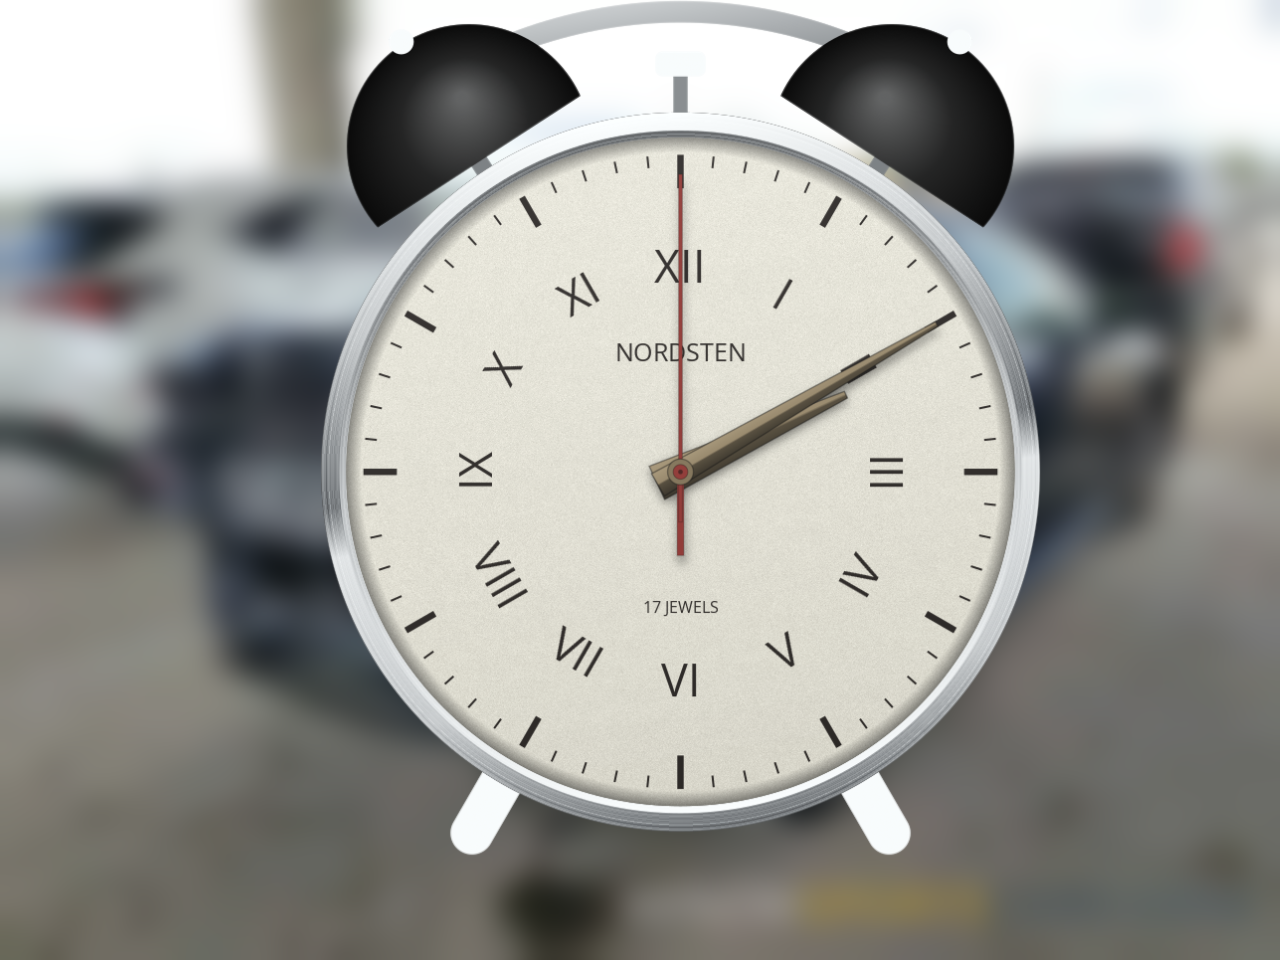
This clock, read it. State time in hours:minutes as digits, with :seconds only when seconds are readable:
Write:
2:10:00
